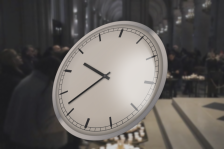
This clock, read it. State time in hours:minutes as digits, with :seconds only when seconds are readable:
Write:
9:37
